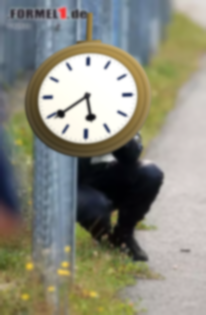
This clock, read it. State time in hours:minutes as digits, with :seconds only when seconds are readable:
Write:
5:39
